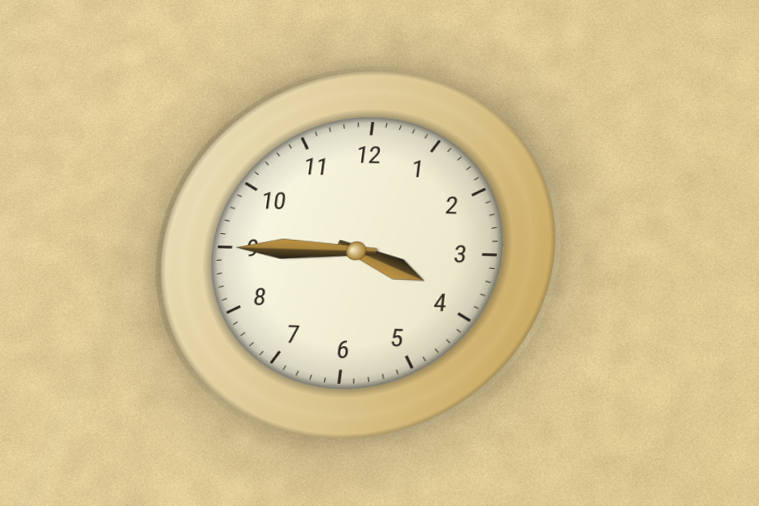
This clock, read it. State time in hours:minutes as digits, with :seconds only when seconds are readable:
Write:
3:45
